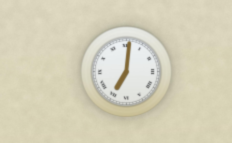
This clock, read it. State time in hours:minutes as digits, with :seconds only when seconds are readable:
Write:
7:01
